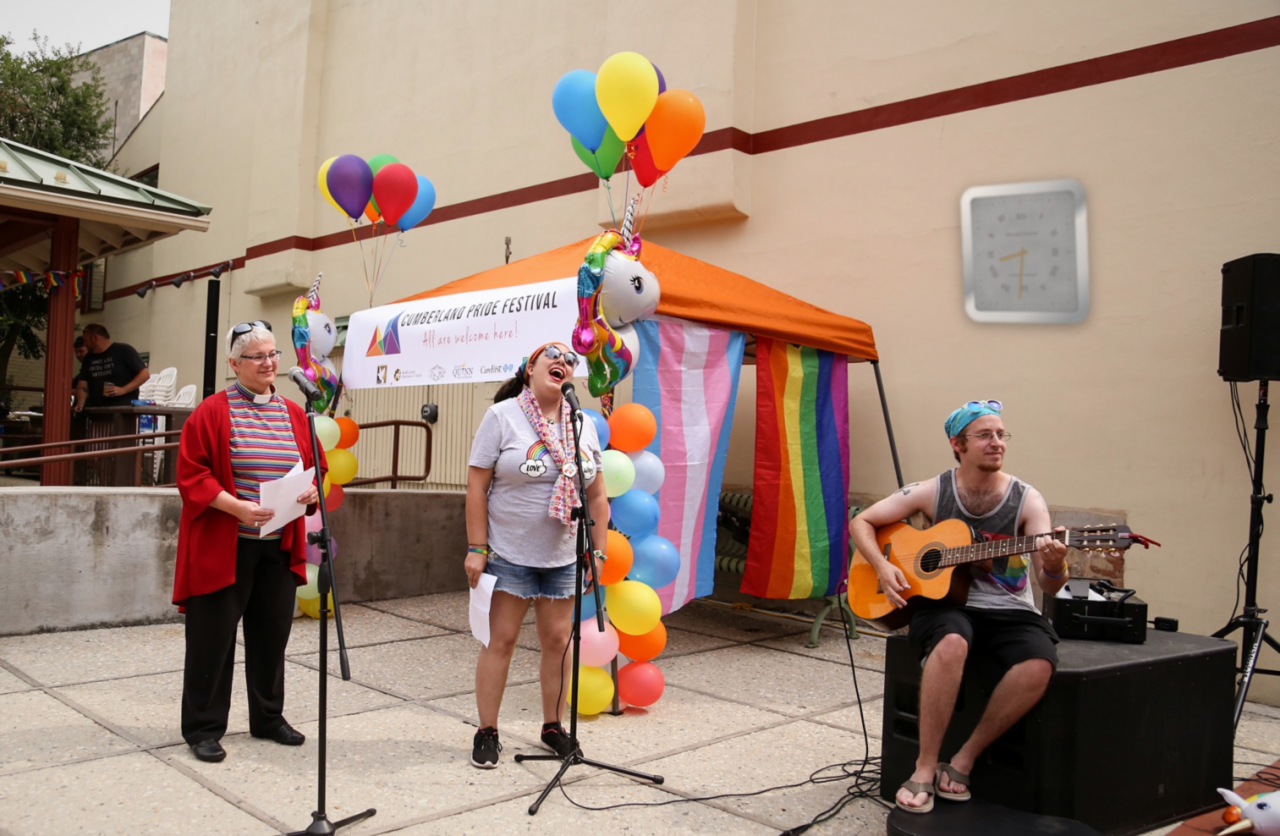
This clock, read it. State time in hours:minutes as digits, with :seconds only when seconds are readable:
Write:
8:31
